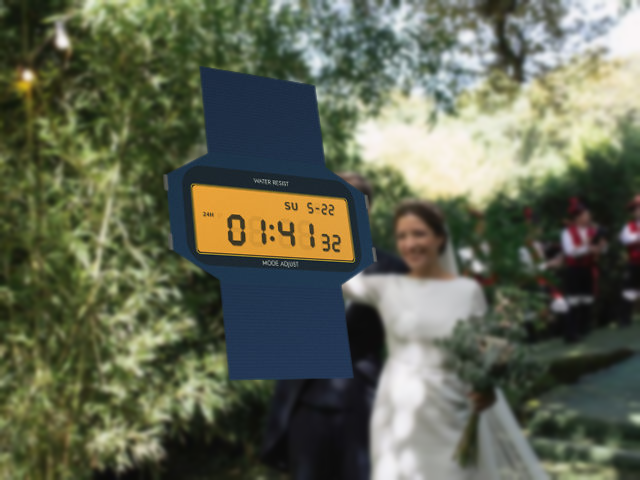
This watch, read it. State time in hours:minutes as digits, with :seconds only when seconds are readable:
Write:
1:41:32
